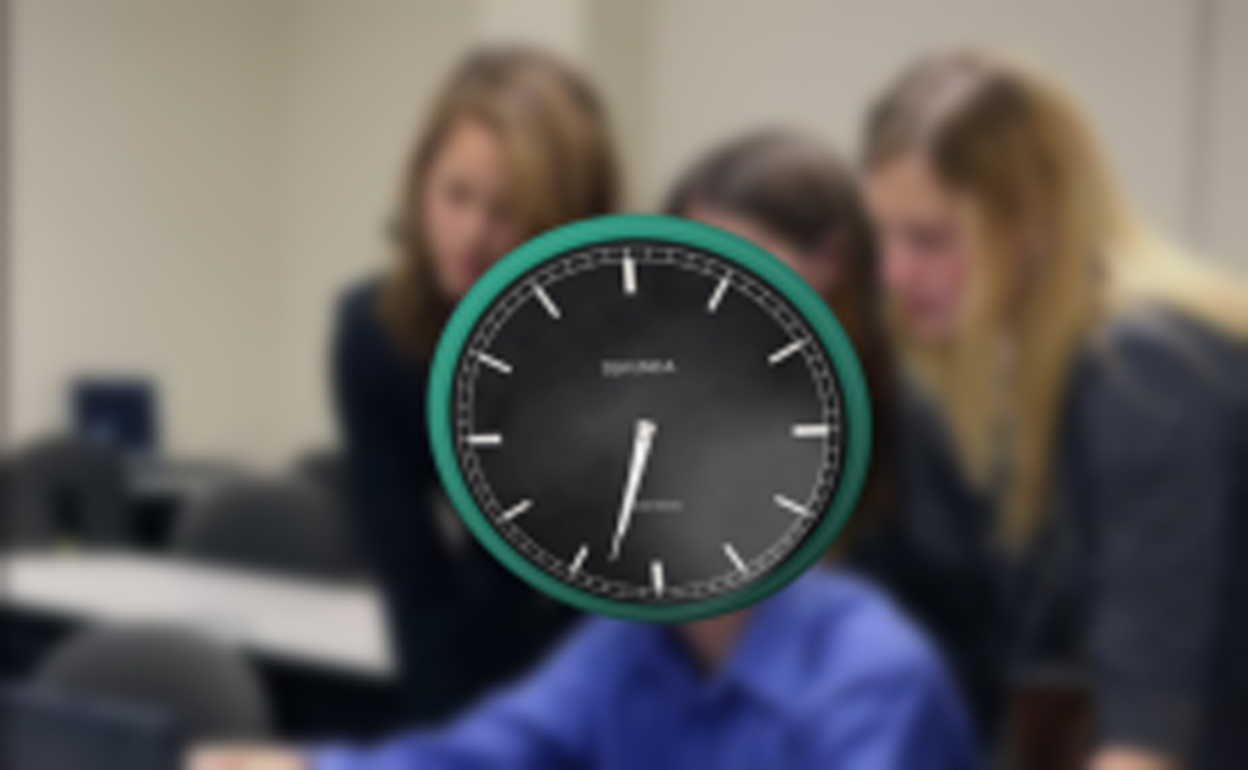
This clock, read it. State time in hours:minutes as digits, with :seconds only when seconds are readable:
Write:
6:33
